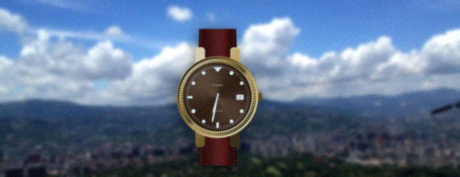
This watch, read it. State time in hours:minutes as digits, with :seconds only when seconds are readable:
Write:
6:32
